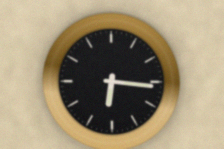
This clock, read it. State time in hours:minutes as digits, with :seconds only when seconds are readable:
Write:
6:16
